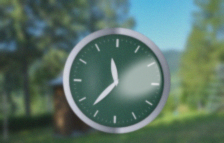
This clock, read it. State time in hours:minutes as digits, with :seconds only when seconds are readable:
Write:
11:37
